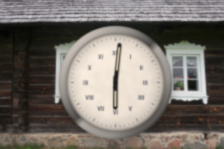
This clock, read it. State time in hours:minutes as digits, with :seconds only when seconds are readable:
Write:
6:01
